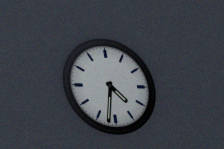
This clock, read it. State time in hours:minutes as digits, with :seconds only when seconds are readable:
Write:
4:32
